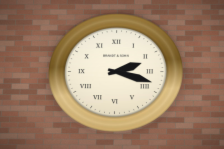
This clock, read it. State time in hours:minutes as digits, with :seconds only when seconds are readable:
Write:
2:18
